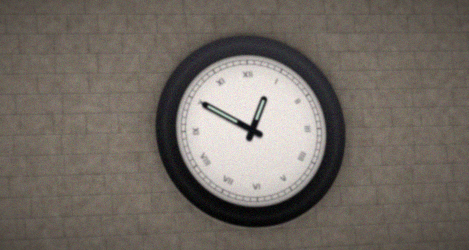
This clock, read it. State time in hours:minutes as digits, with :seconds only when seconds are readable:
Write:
12:50
